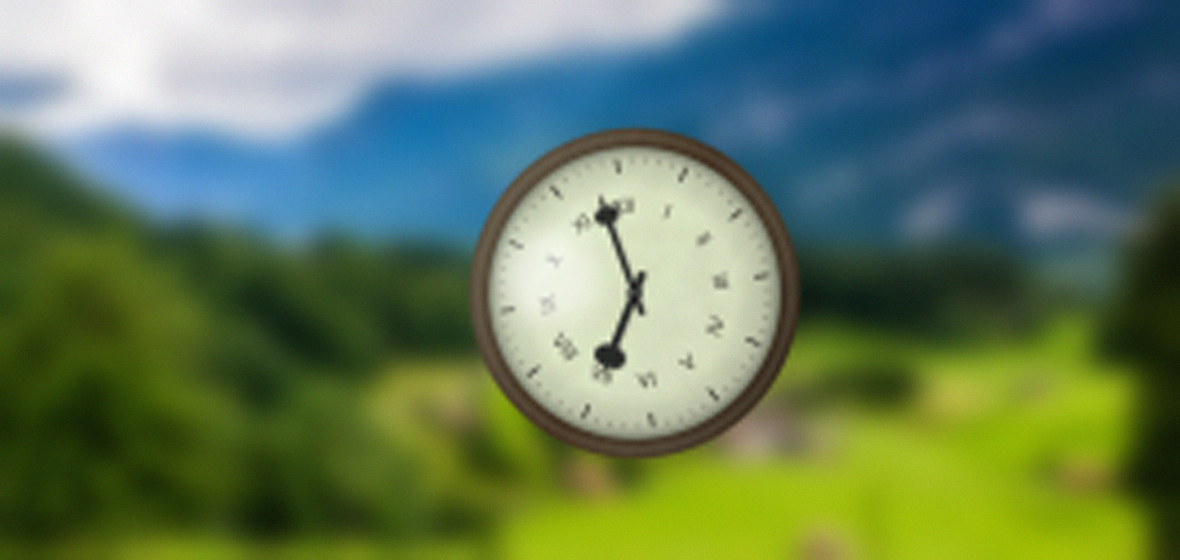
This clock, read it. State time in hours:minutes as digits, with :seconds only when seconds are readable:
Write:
6:58
